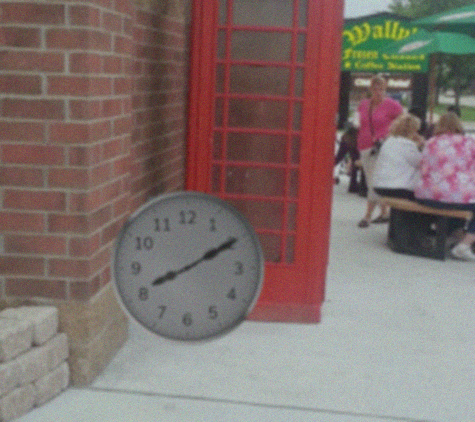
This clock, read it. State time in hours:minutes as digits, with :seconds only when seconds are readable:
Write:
8:10
